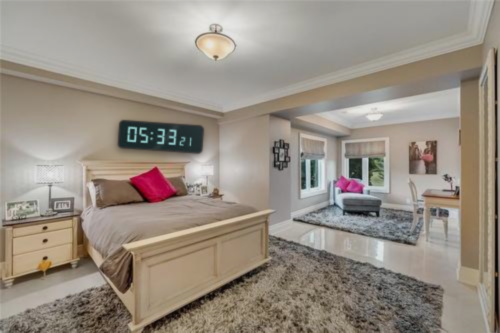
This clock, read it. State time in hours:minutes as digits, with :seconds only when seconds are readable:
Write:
5:33
